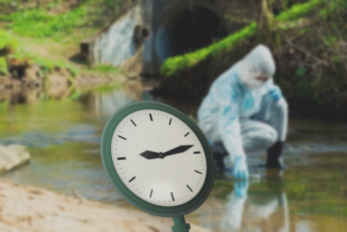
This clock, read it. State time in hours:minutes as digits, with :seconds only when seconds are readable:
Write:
9:13
